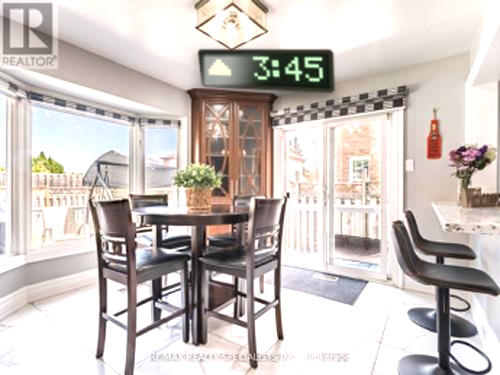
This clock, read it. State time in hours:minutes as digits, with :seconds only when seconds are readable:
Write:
3:45
